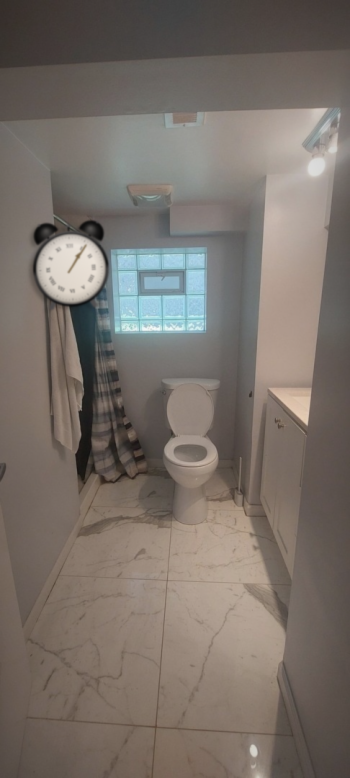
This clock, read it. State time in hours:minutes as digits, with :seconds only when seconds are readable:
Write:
1:06
